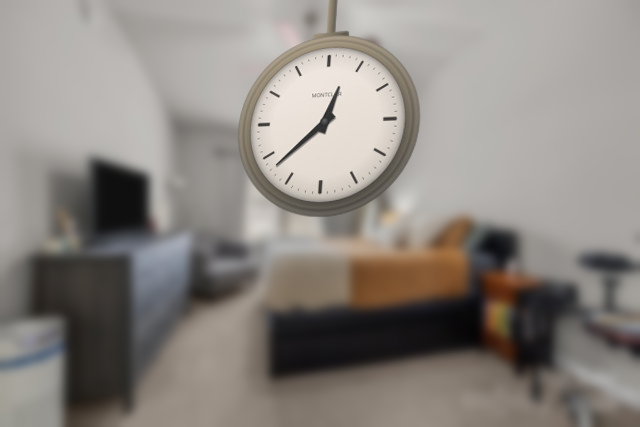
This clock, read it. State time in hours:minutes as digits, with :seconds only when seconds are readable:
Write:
12:38
